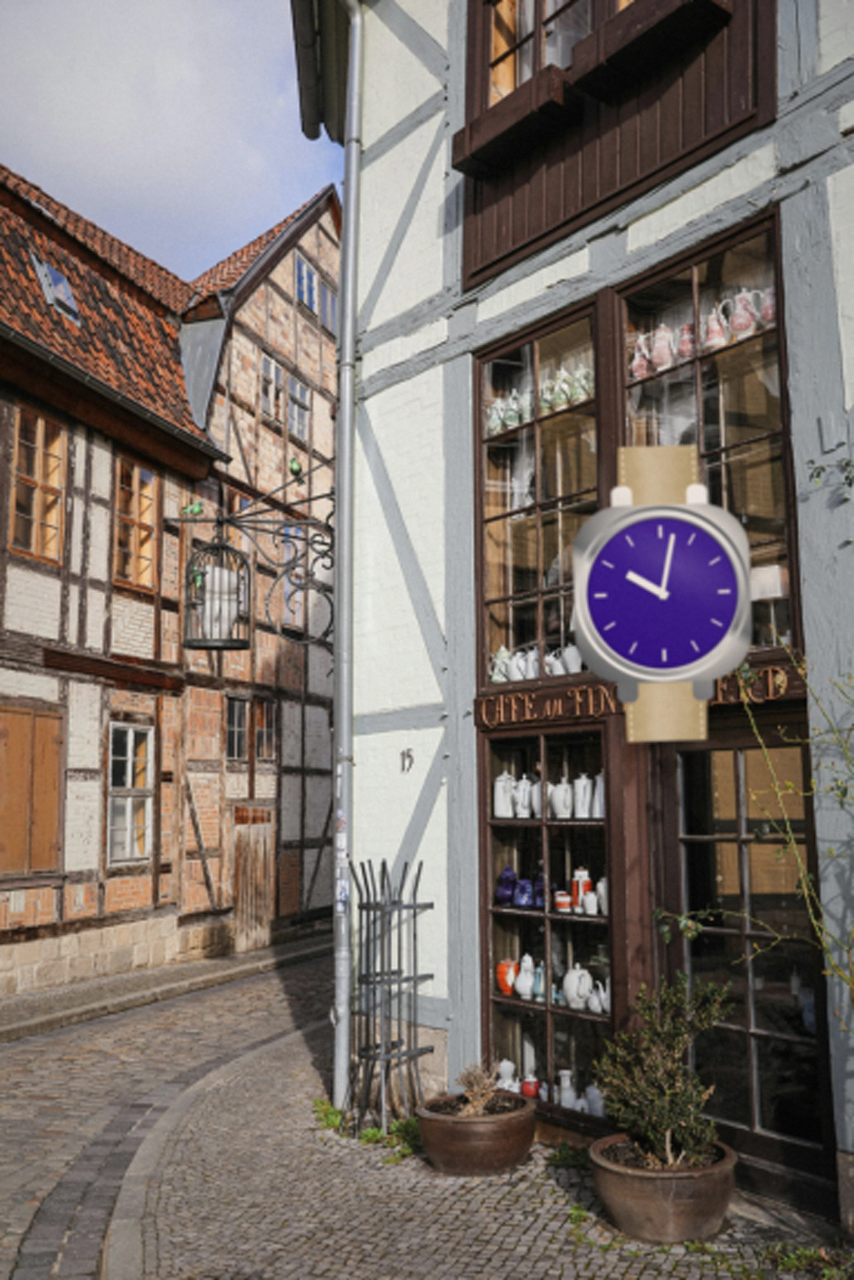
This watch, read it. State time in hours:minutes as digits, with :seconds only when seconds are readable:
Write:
10:02
